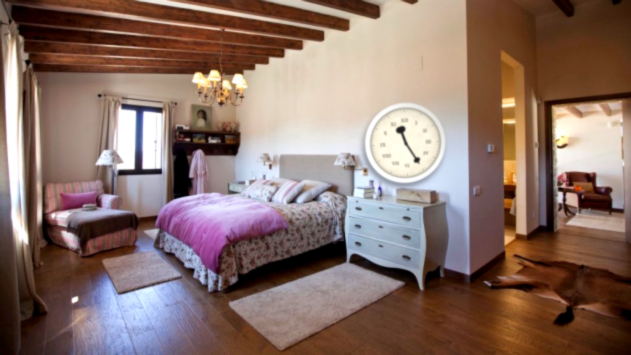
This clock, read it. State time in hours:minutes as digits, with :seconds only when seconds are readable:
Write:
11:25
